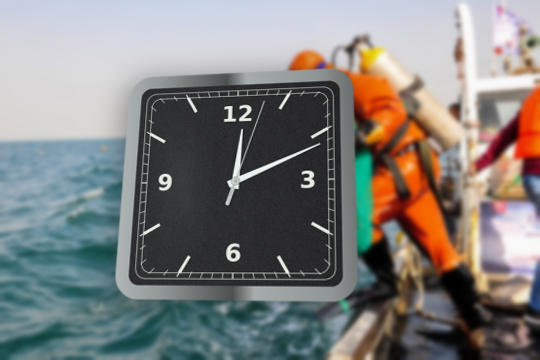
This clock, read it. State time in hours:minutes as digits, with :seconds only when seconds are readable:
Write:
12:11:03
